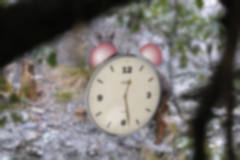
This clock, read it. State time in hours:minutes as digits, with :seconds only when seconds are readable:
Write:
12:28
